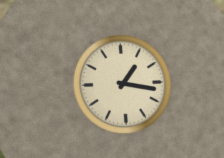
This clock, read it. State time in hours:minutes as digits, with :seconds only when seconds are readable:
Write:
1:17
